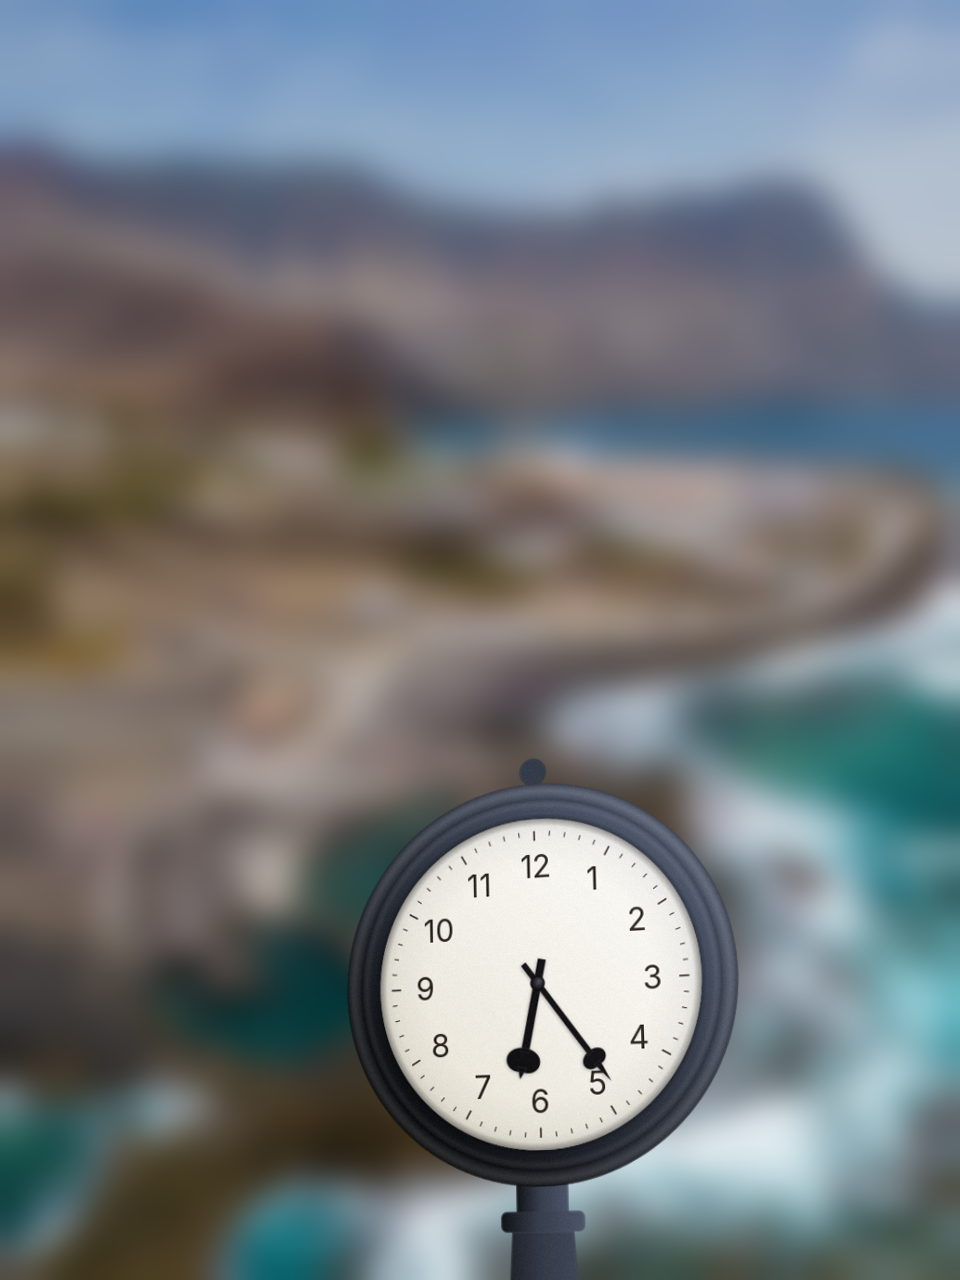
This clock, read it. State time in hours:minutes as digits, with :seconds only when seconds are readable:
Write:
6:24
